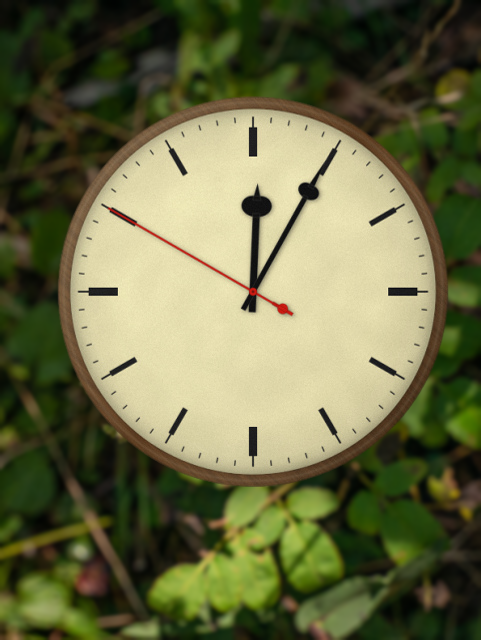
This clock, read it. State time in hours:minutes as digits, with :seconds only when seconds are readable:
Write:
12:04:50
